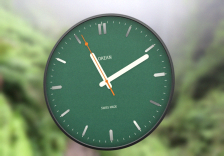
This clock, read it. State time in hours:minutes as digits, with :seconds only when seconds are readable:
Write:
11:10:56
